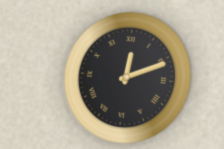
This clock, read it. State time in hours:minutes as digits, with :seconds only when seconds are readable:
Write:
12:11
